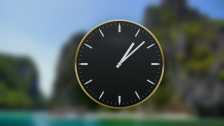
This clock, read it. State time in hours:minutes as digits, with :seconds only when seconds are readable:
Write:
1:08
